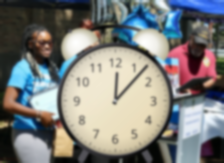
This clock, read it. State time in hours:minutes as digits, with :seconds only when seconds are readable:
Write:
12:07
